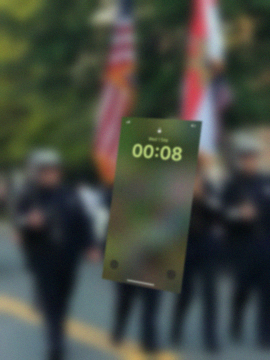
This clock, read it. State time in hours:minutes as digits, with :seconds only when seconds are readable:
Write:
0:08
